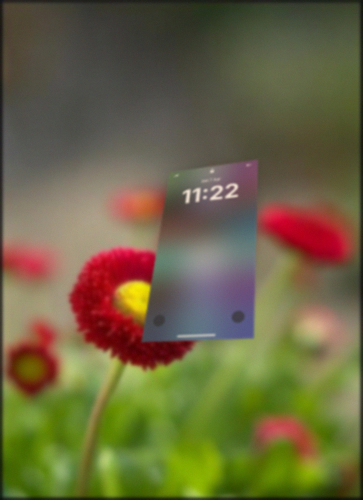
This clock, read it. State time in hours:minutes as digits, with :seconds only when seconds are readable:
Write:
11:22
